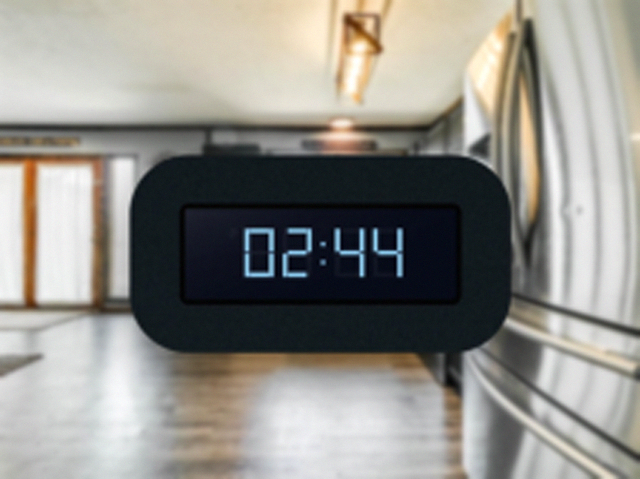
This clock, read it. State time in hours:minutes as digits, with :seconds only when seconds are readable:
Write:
2:44
